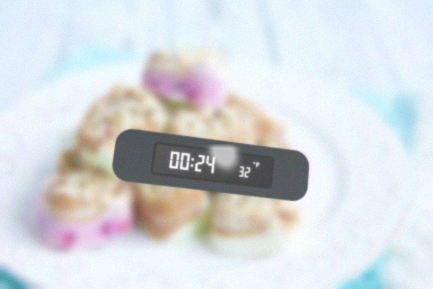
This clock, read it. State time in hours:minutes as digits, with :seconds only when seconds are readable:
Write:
0:24
